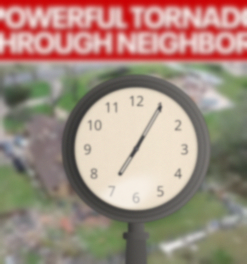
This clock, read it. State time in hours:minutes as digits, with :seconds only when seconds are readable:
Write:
7:05
